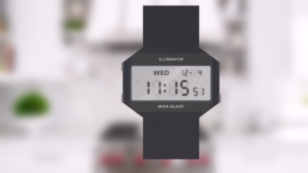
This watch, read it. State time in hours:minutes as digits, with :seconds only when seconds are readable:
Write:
11:15:51
